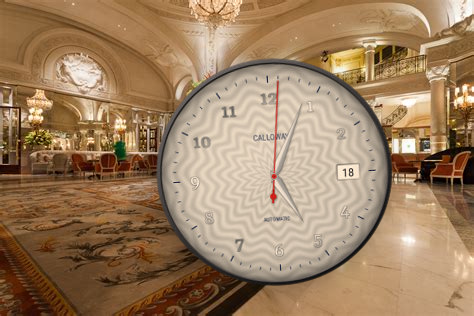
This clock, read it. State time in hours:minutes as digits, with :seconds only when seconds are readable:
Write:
5:04:01
